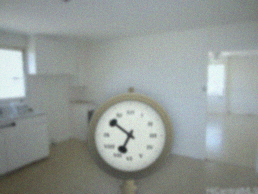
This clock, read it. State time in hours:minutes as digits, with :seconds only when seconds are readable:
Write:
6:51
